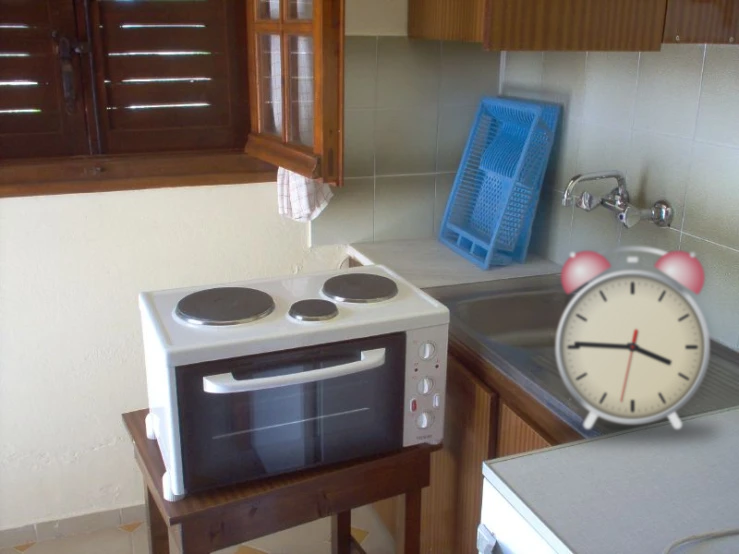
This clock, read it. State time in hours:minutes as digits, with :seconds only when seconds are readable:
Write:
3:45:32
